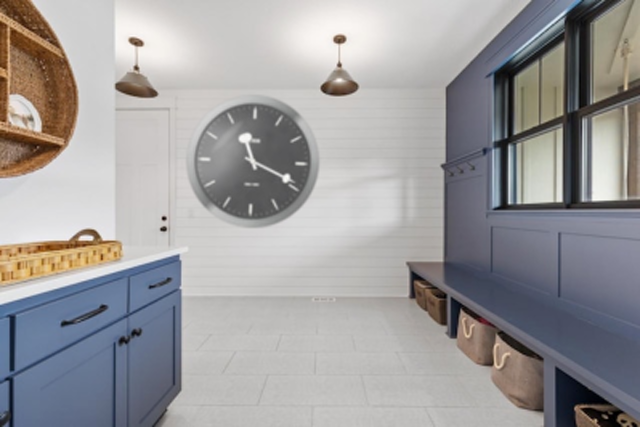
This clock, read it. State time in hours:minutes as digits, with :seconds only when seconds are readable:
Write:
11:19
